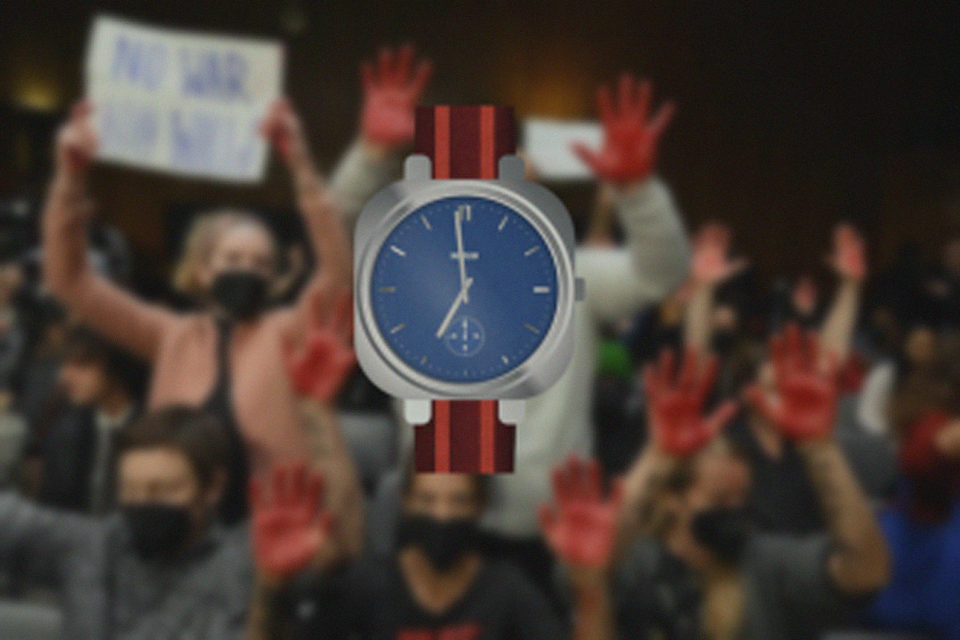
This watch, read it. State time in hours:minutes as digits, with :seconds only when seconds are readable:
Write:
6:59
